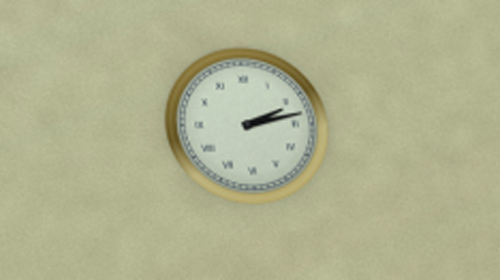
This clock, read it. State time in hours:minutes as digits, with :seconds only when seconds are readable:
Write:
2:13
